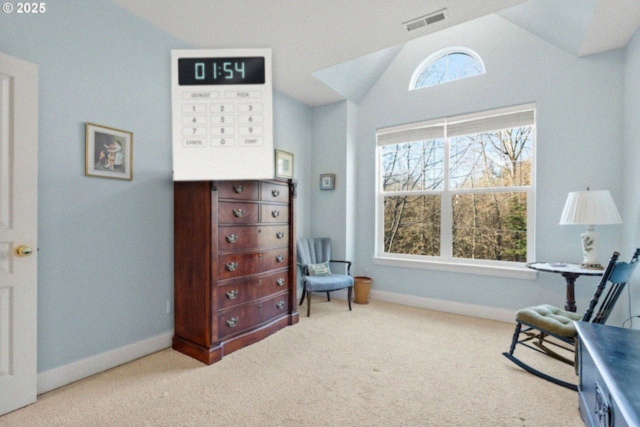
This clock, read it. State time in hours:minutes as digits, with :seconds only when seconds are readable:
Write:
1:54
